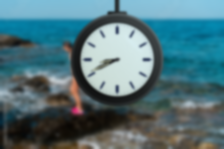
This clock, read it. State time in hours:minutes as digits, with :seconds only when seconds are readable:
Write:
8:41
